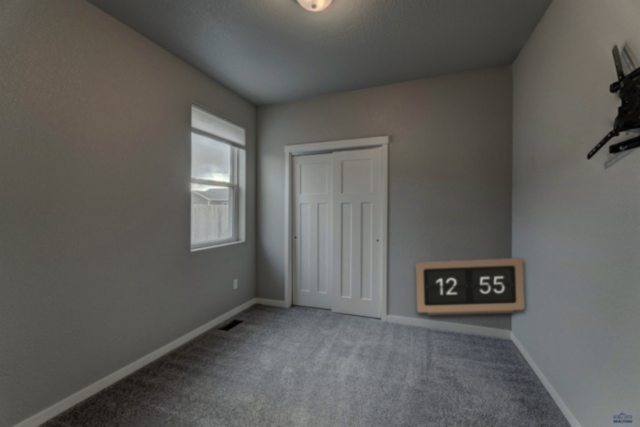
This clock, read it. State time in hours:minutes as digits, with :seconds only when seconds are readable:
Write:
12:55
